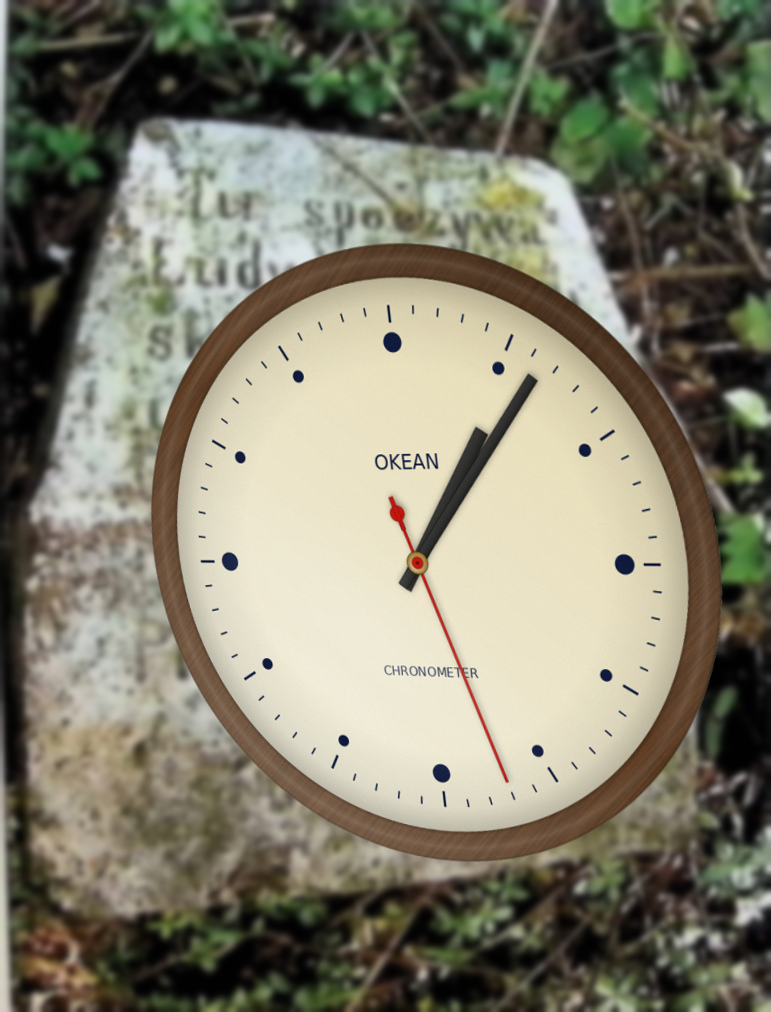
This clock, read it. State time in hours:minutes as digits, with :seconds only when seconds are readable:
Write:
1:06:27
